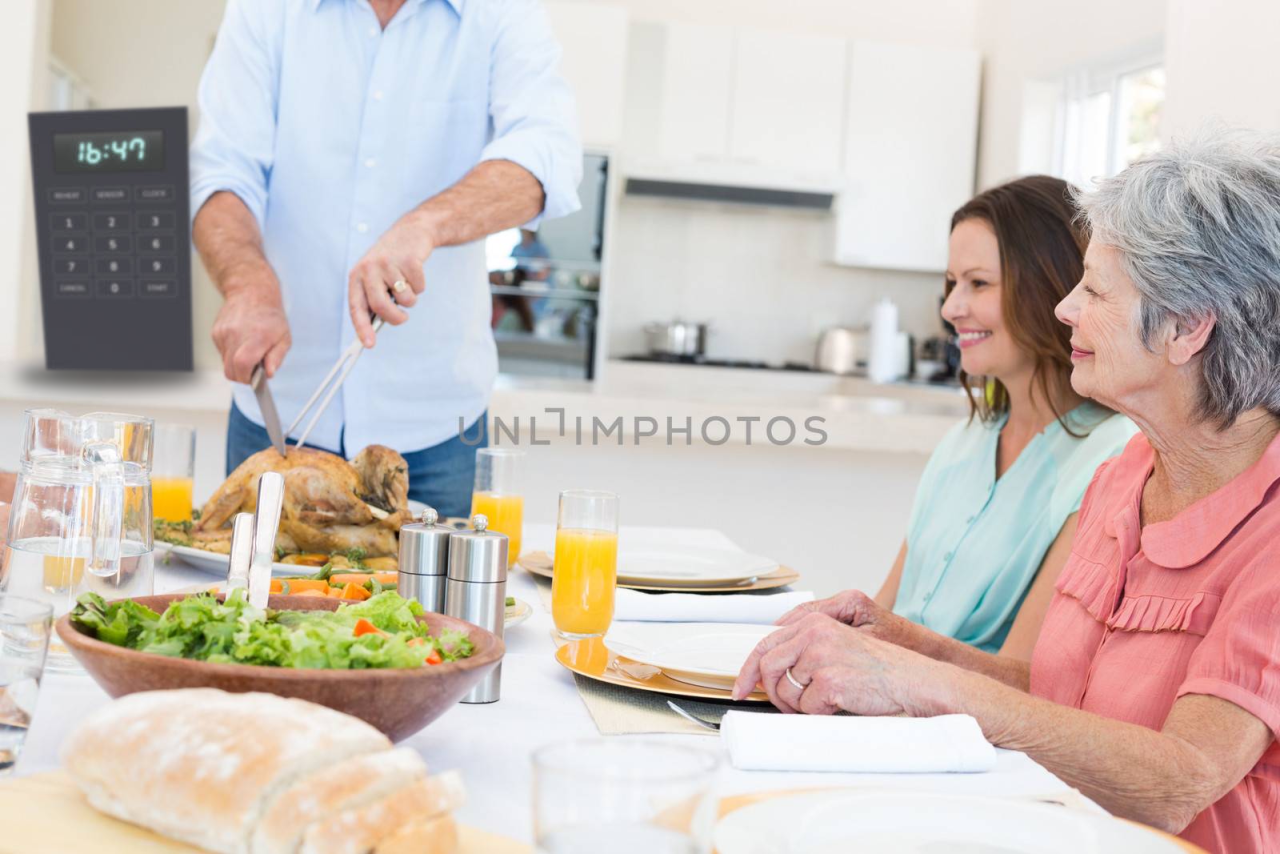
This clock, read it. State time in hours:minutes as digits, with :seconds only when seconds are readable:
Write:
16:47
